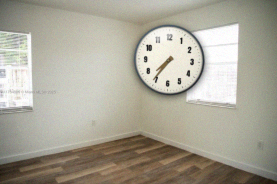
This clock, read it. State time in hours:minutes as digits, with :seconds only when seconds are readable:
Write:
7:36
